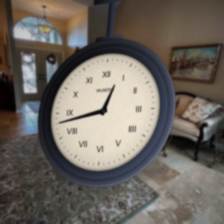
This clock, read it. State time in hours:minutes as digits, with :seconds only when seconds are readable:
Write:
12:43
